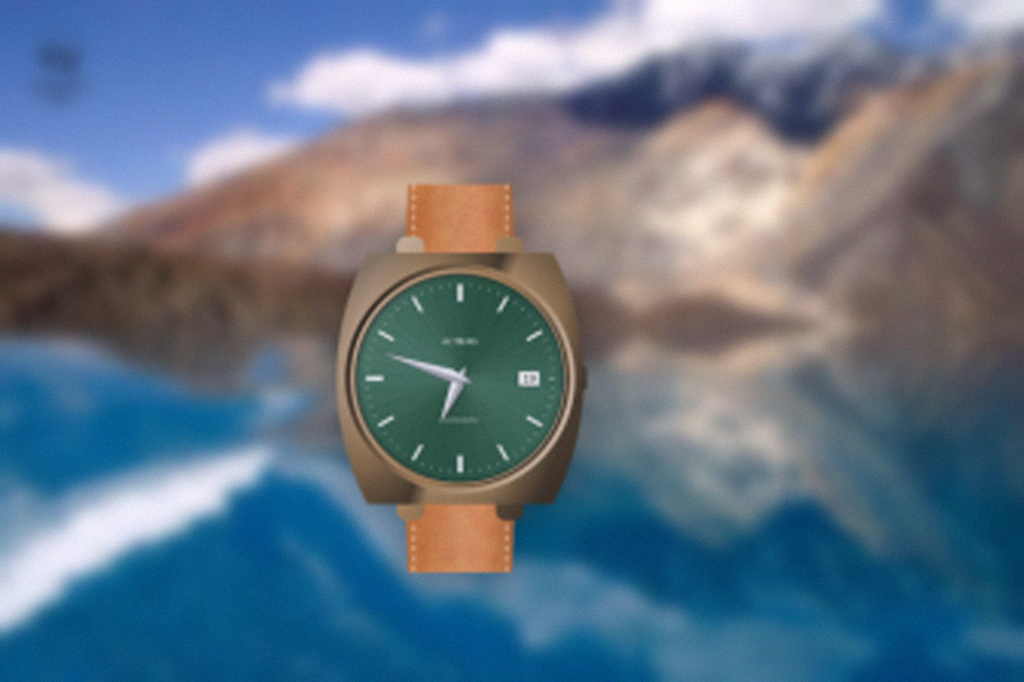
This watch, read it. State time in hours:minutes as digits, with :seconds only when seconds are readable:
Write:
6:48
